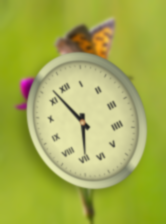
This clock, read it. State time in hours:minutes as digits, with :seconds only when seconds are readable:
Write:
6:57
